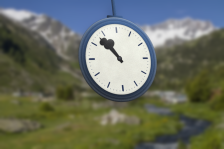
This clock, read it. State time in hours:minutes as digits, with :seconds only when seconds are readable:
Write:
10:53
